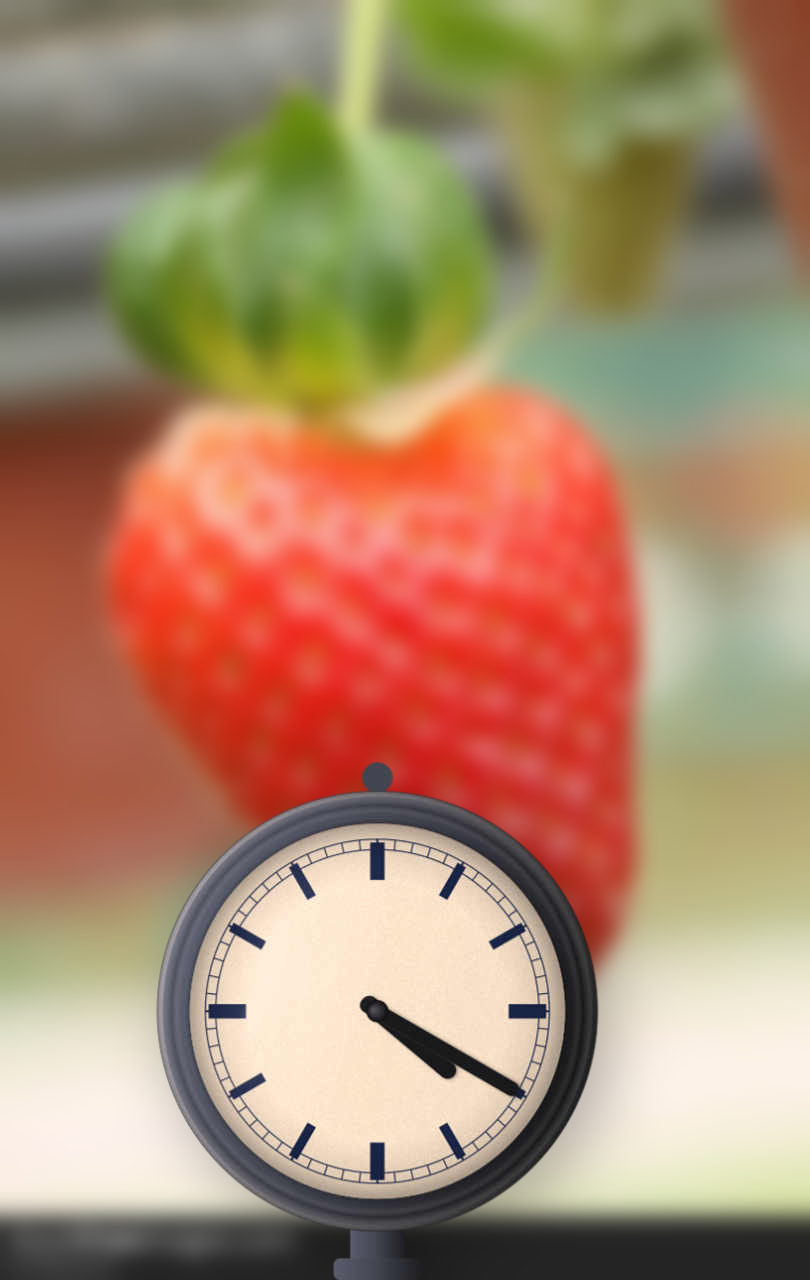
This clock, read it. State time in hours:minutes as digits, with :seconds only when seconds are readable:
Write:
4:20
